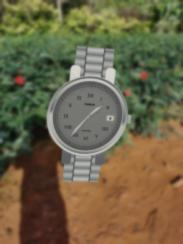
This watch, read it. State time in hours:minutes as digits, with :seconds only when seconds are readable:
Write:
1:36
